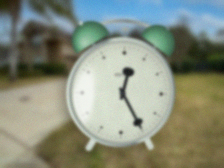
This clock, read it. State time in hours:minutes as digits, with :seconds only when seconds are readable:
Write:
12:25
